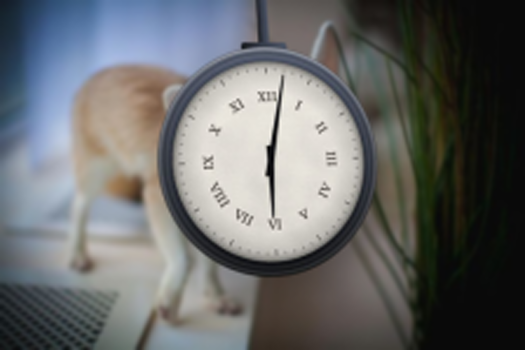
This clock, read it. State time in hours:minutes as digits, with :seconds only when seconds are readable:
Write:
6:02
